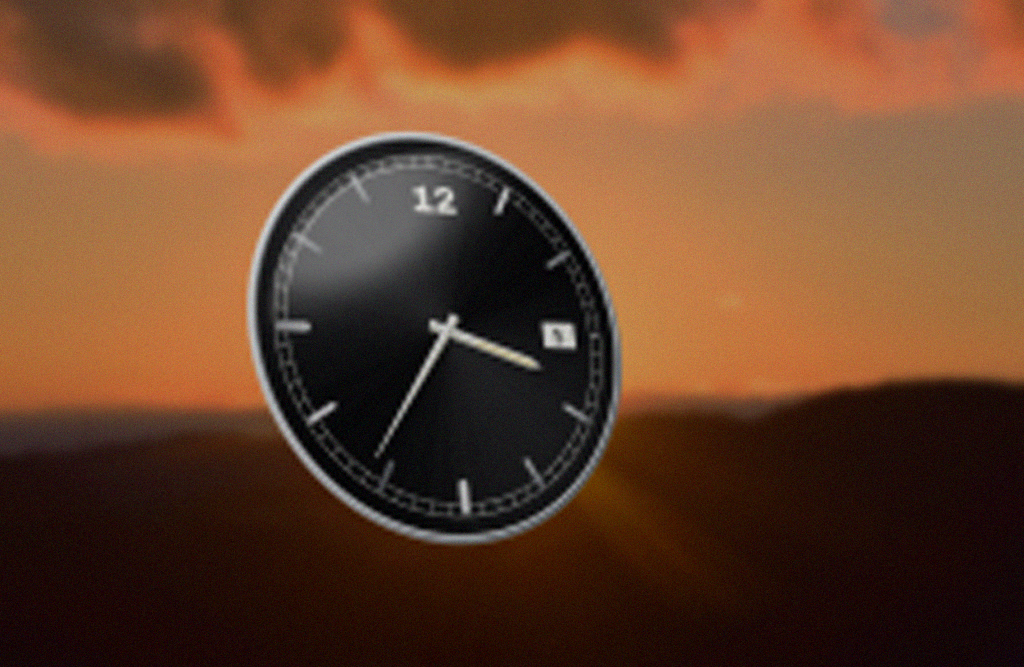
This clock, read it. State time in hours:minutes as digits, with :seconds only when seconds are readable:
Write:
3:36
